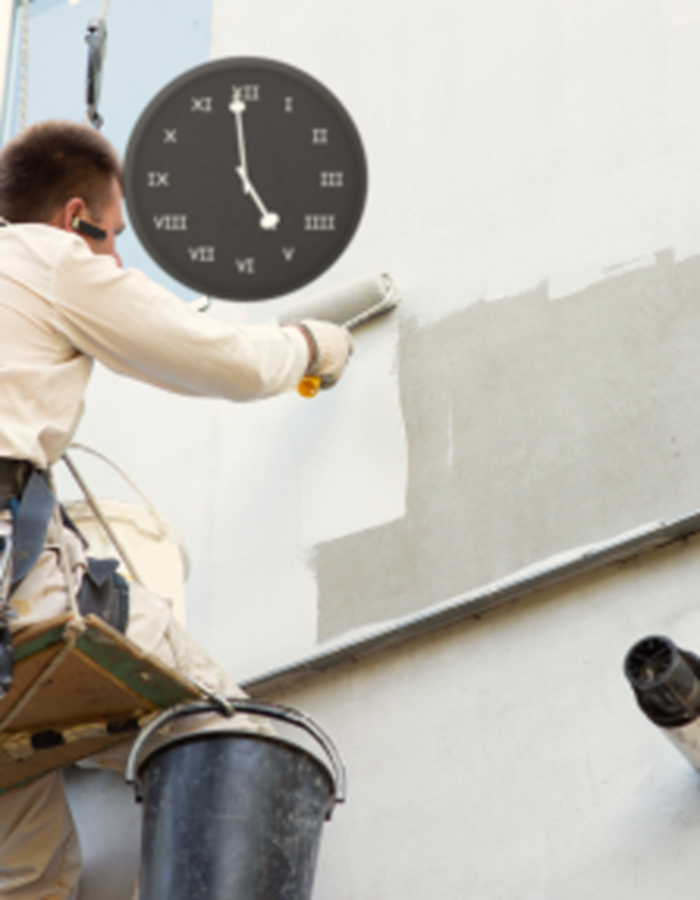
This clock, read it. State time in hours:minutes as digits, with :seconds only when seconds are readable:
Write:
4:59
